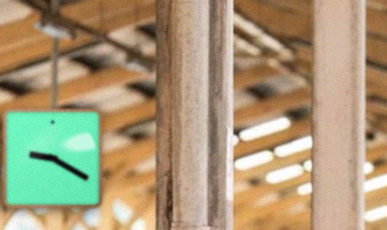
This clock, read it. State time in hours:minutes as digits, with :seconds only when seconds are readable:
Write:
9:20
